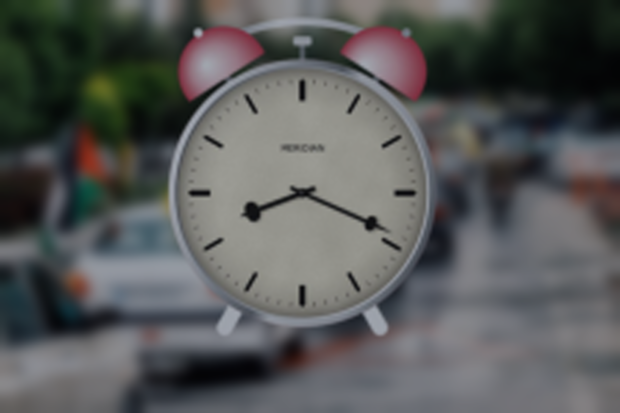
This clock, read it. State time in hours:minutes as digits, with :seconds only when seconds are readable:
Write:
8:19
